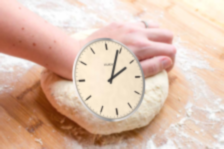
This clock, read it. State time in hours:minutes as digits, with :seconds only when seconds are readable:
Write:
2:04
